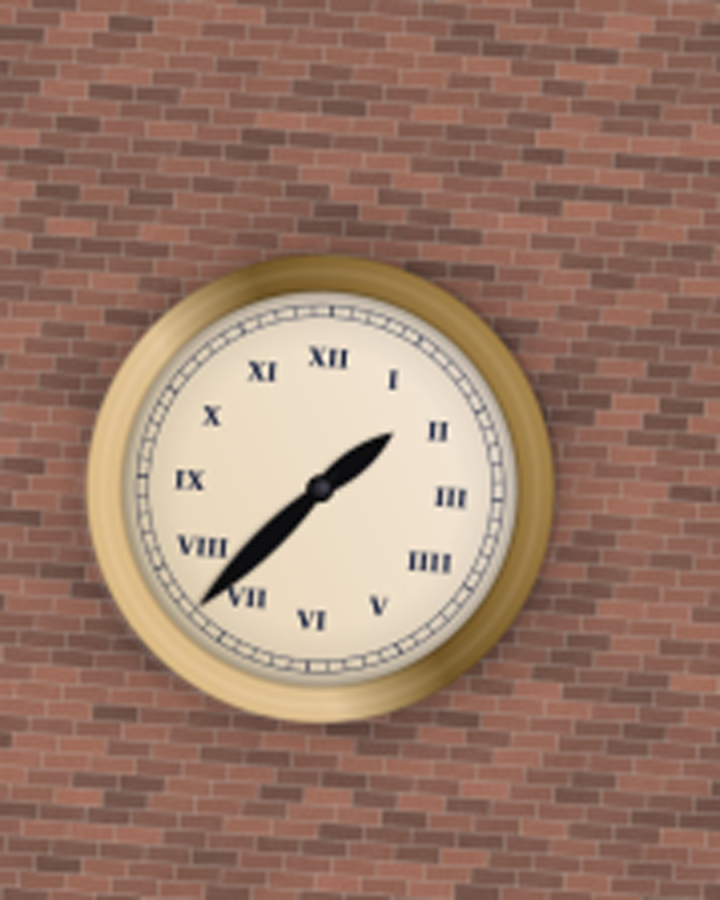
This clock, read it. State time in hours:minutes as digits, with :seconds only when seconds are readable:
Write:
1:37
